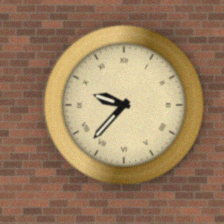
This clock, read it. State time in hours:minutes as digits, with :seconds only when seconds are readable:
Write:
9:37
